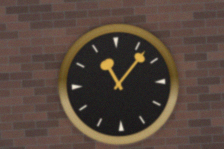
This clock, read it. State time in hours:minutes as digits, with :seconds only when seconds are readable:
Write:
11:07
